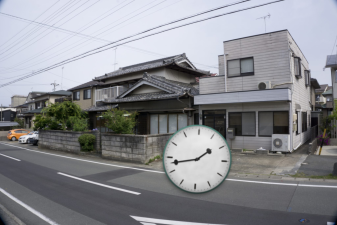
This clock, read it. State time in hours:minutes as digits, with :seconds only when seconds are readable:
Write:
1:43
